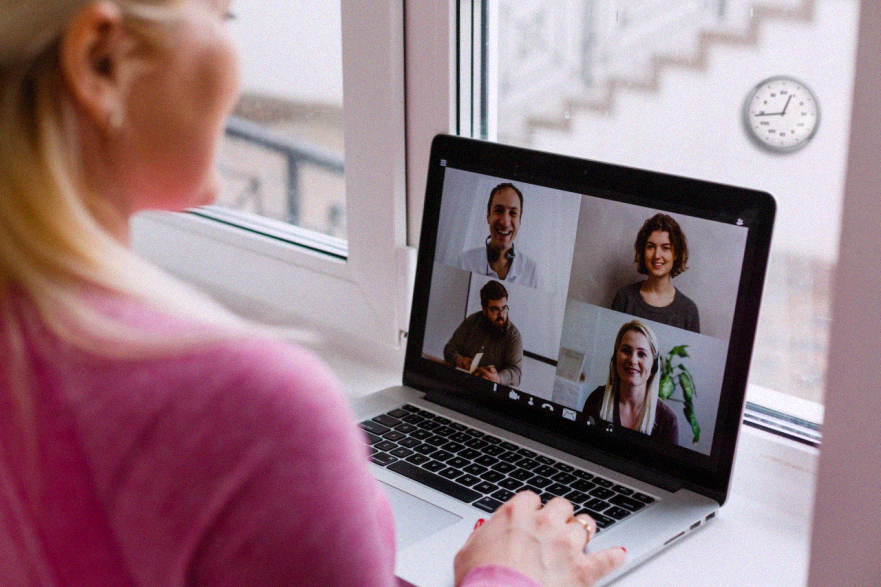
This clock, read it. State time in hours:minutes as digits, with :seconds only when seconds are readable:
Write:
12:44
